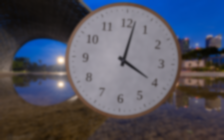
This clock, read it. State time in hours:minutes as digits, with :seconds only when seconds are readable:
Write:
4:02
